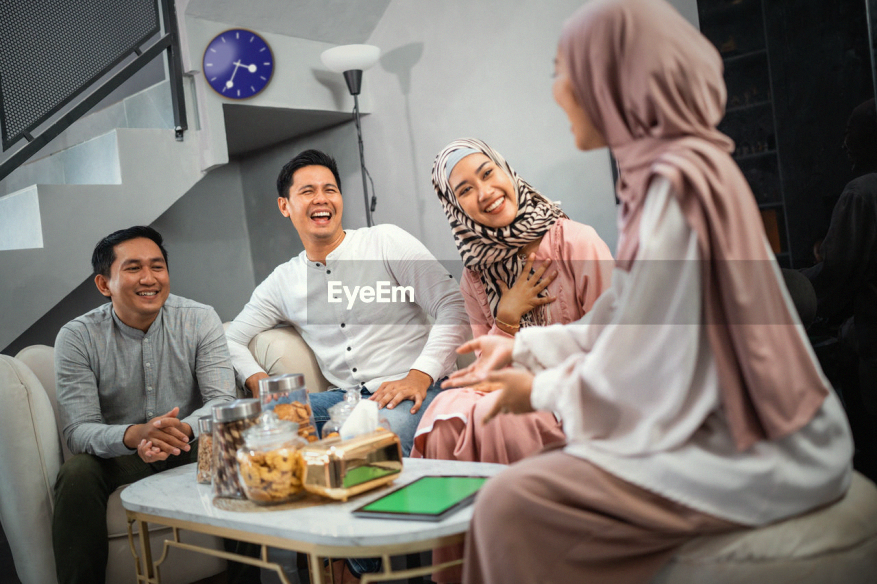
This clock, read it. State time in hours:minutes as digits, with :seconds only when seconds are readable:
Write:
3:34
